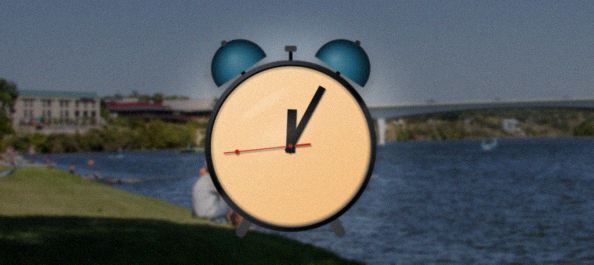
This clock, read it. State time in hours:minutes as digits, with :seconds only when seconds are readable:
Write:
12:04:44
